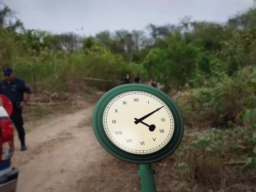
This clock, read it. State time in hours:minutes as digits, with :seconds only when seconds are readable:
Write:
4:10
